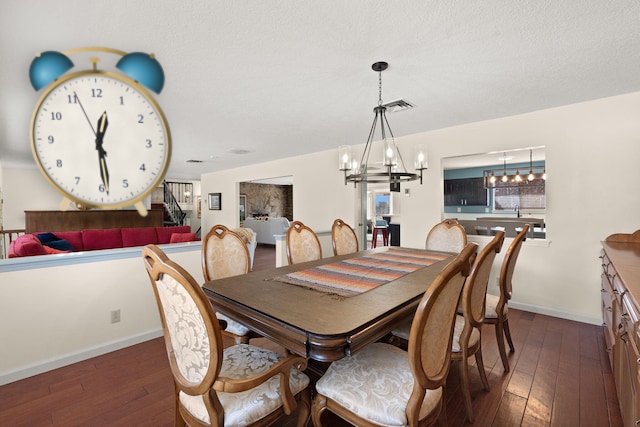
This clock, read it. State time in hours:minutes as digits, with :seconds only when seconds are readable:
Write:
12:28:56
